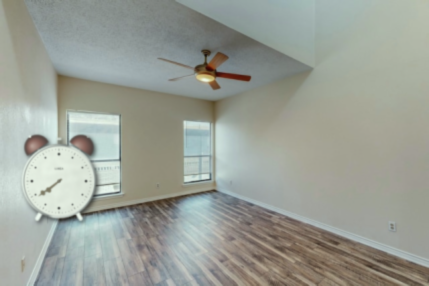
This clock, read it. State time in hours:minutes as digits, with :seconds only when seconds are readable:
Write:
7:39
